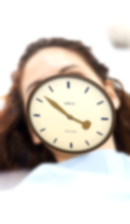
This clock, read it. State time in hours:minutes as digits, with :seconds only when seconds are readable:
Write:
3:52
